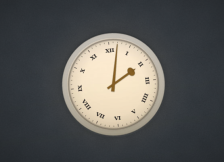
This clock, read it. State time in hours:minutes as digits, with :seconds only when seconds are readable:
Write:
2:02
